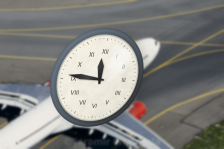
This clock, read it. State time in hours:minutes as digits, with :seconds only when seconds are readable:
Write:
11:46
